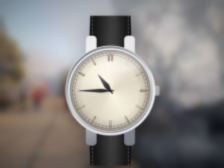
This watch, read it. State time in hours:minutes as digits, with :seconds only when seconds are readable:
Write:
10:45
